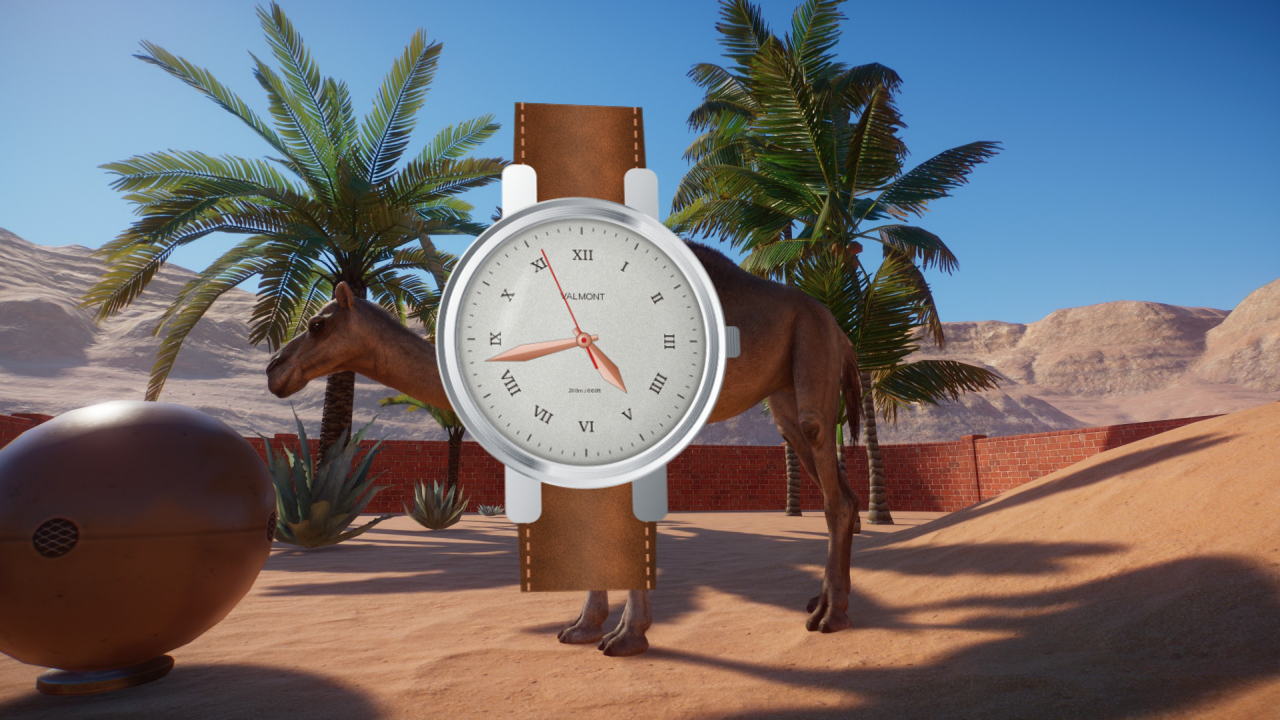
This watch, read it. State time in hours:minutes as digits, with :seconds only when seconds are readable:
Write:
4:42:56
